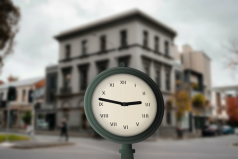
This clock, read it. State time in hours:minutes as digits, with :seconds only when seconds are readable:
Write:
2:47
